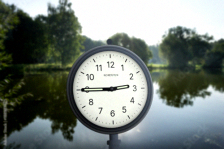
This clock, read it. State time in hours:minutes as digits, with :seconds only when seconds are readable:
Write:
2:45
